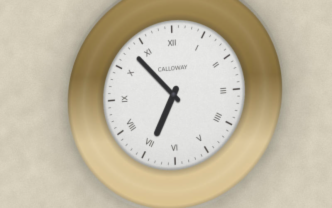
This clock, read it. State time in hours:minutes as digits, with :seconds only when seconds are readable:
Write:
6:53
